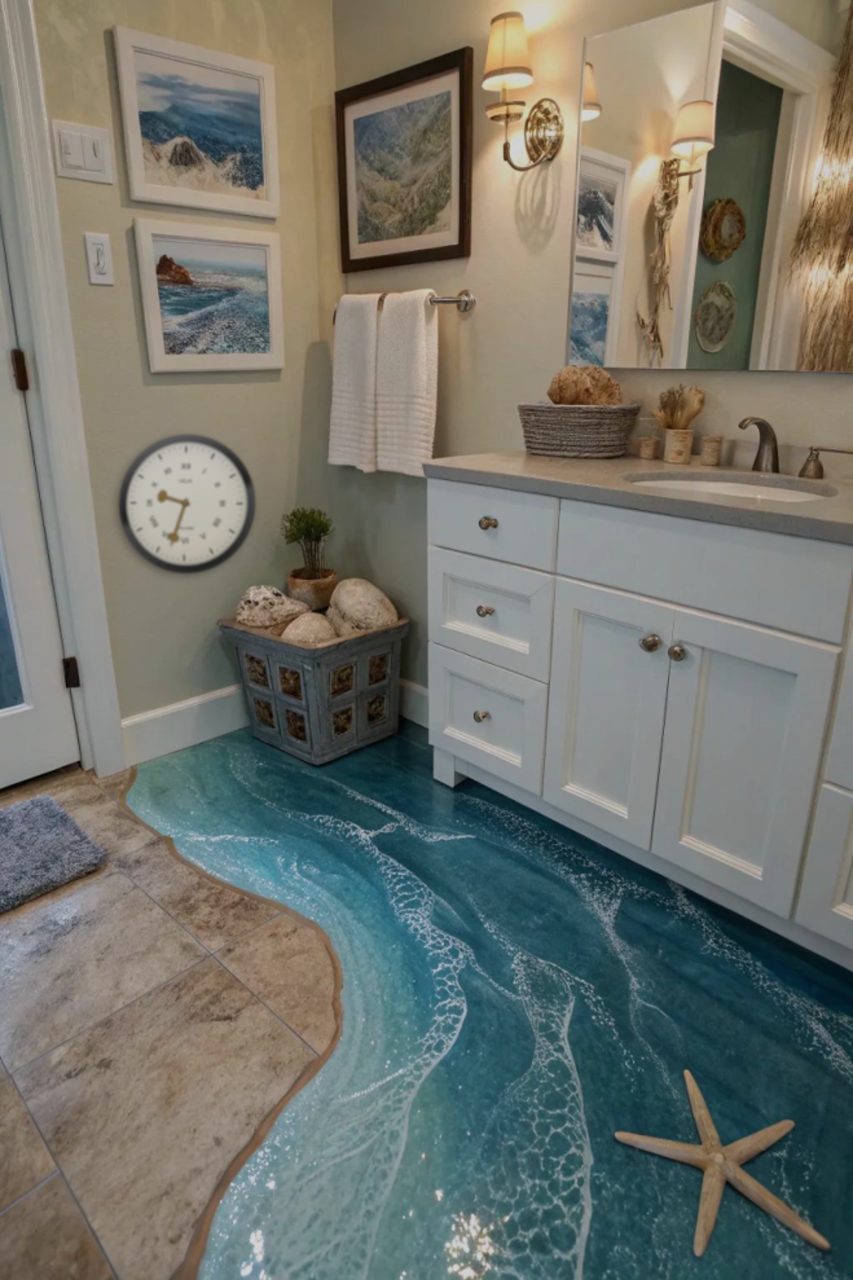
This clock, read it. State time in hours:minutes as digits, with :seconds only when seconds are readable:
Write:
9:33
